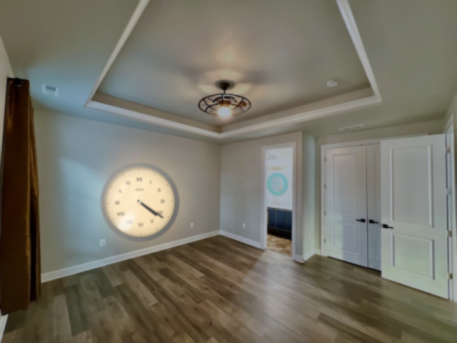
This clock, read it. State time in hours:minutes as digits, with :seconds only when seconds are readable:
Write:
4:21
